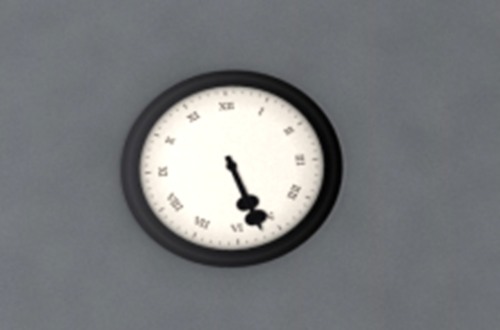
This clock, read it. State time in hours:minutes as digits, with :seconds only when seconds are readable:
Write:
5:27
